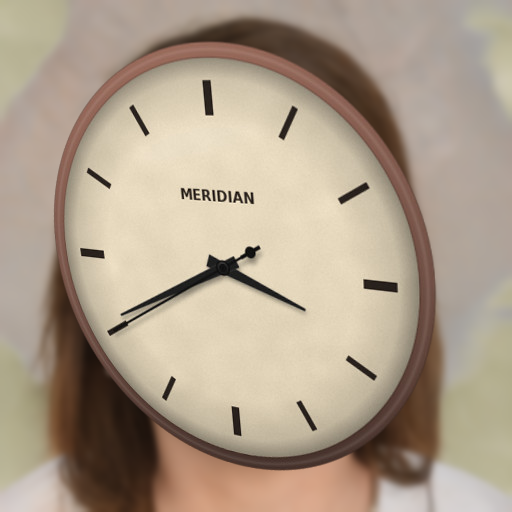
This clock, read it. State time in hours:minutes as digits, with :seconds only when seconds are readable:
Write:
3:40:40
